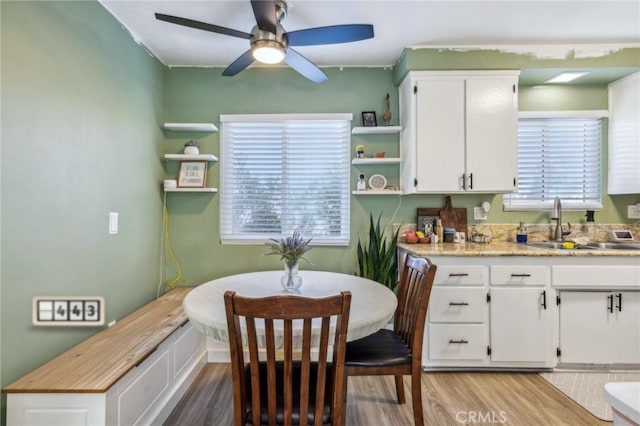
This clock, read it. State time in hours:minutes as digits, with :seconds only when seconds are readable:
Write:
4:43
